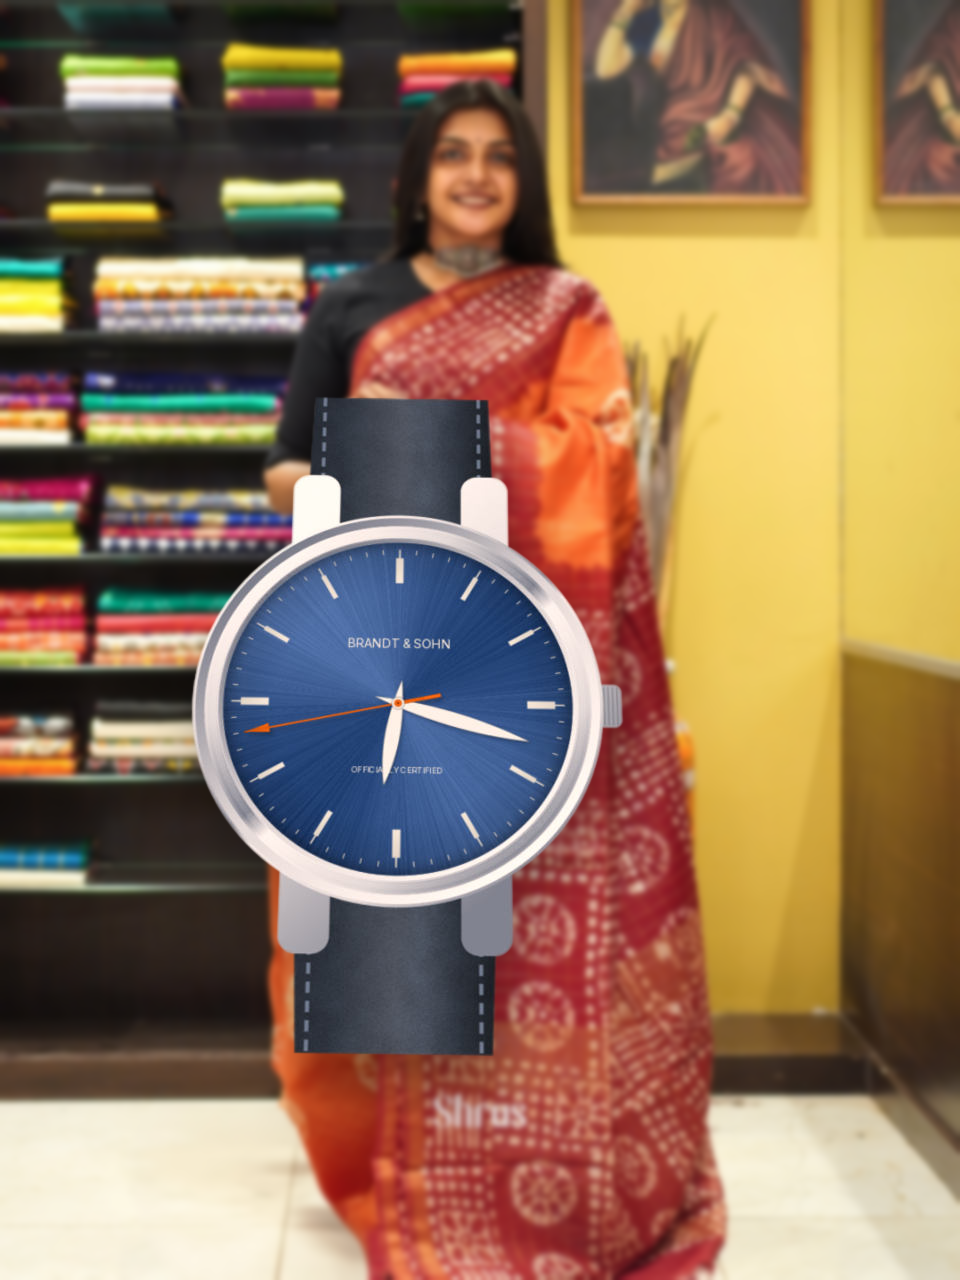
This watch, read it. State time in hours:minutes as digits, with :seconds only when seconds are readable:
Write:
6:17:43
